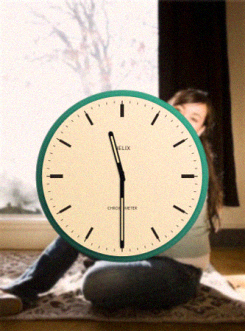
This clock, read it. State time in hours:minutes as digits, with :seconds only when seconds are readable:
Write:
11:30
